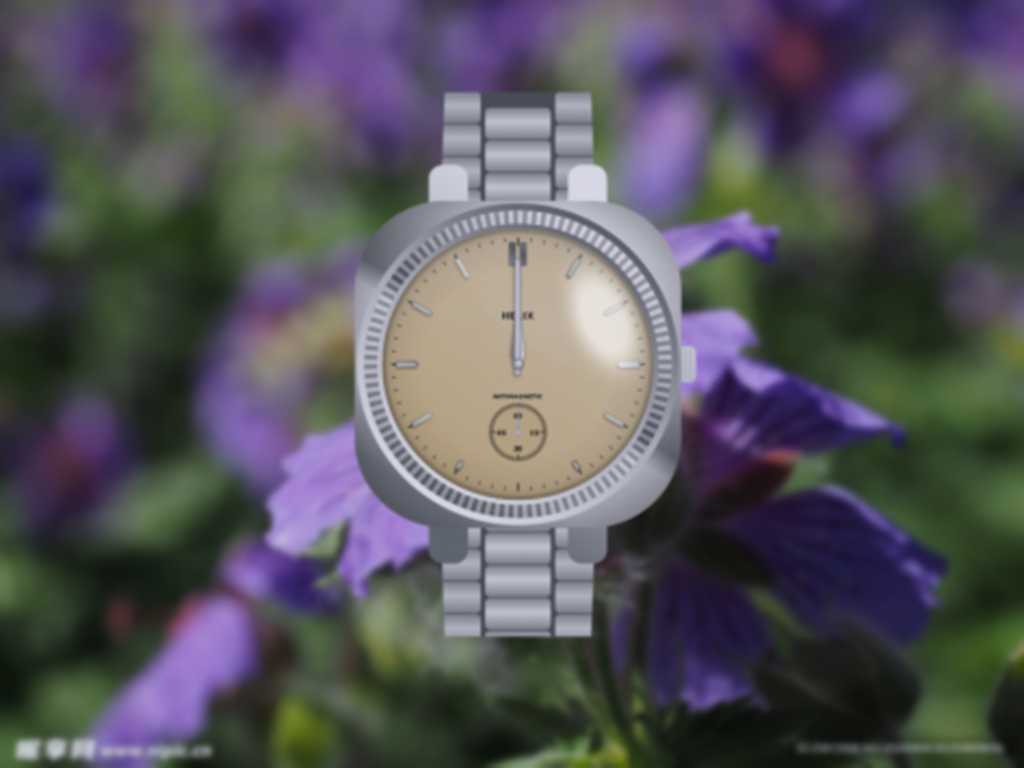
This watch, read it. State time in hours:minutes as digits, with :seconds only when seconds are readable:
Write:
12:00
